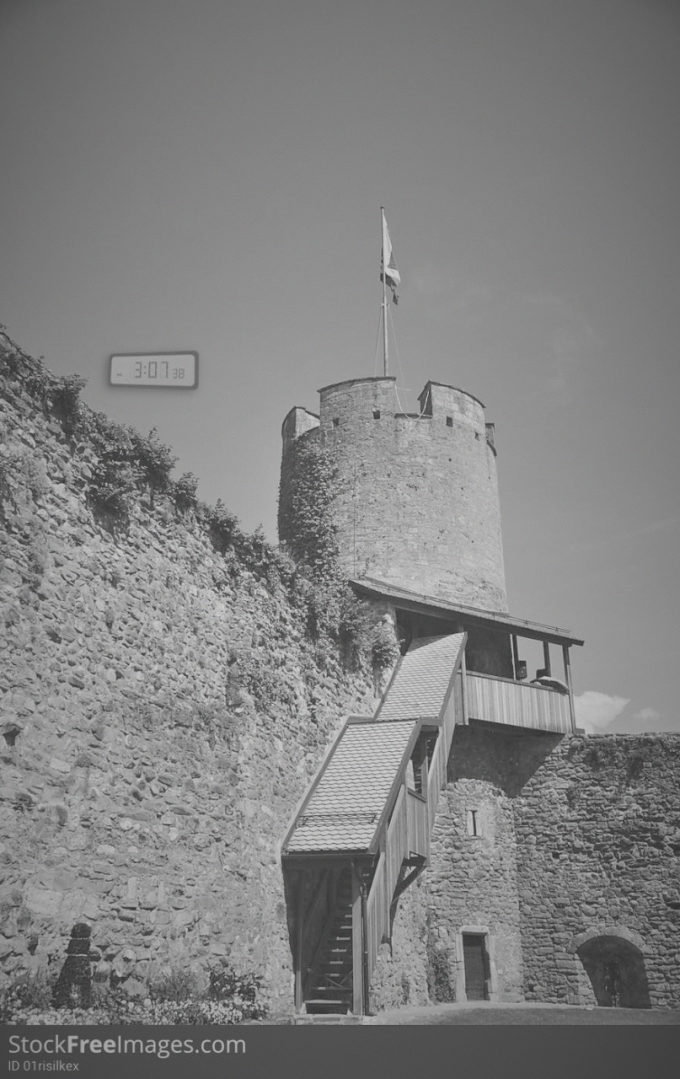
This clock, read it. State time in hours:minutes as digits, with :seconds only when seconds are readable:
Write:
3:07:38
